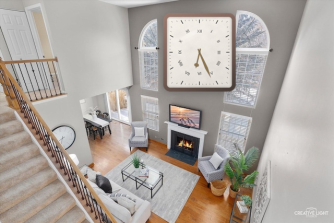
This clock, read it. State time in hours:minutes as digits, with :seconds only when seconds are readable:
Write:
6:26
